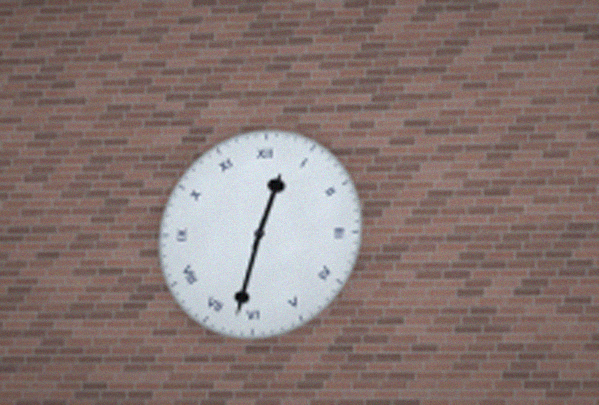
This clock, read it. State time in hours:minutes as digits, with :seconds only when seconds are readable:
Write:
12:32
